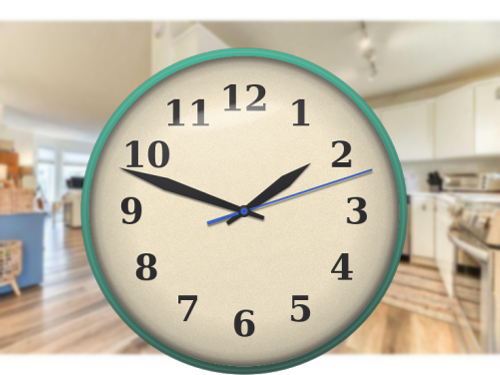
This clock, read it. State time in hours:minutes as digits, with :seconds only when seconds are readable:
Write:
1:48:12
